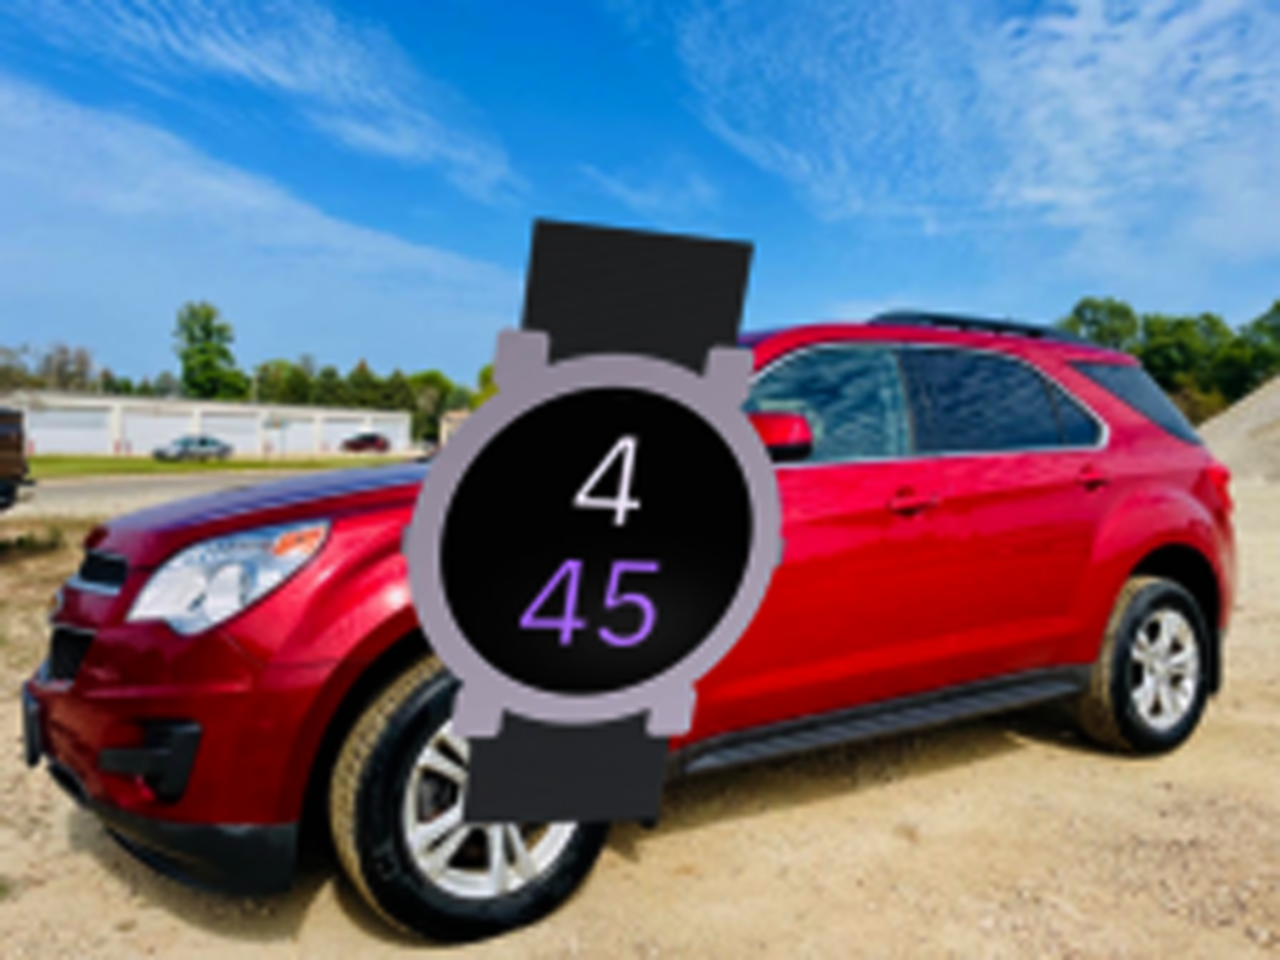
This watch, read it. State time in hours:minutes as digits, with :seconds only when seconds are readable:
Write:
4:45
